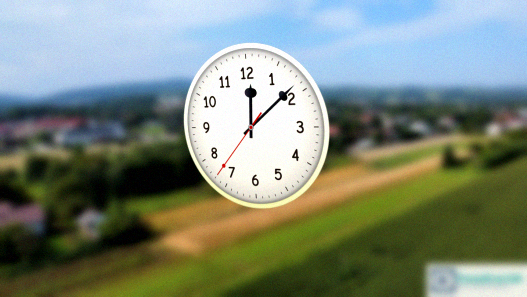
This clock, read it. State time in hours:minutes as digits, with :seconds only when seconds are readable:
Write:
12:08:37
